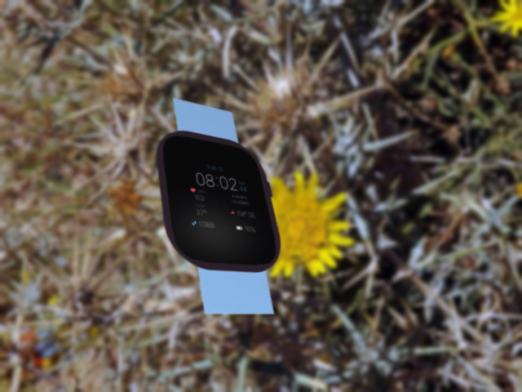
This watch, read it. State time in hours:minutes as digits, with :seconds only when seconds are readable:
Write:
8:02
